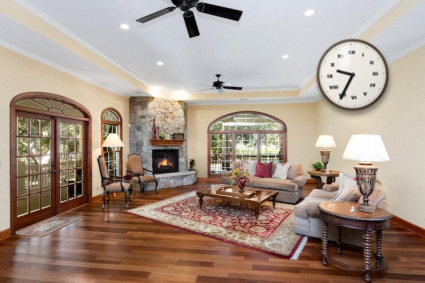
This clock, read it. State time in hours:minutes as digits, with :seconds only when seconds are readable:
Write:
9:35
